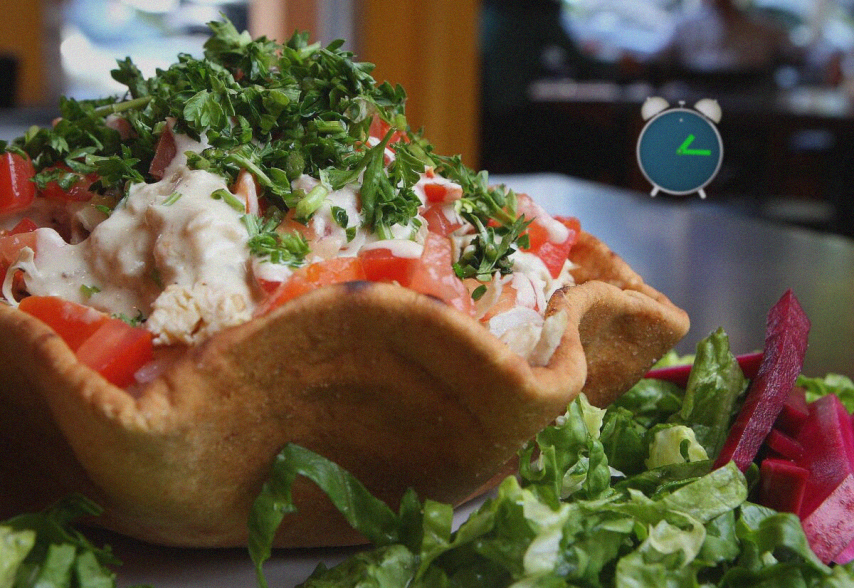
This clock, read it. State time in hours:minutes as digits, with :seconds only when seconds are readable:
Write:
1:15
